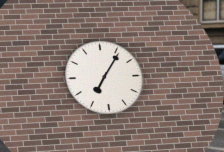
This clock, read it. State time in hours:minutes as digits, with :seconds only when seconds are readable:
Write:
7:06
